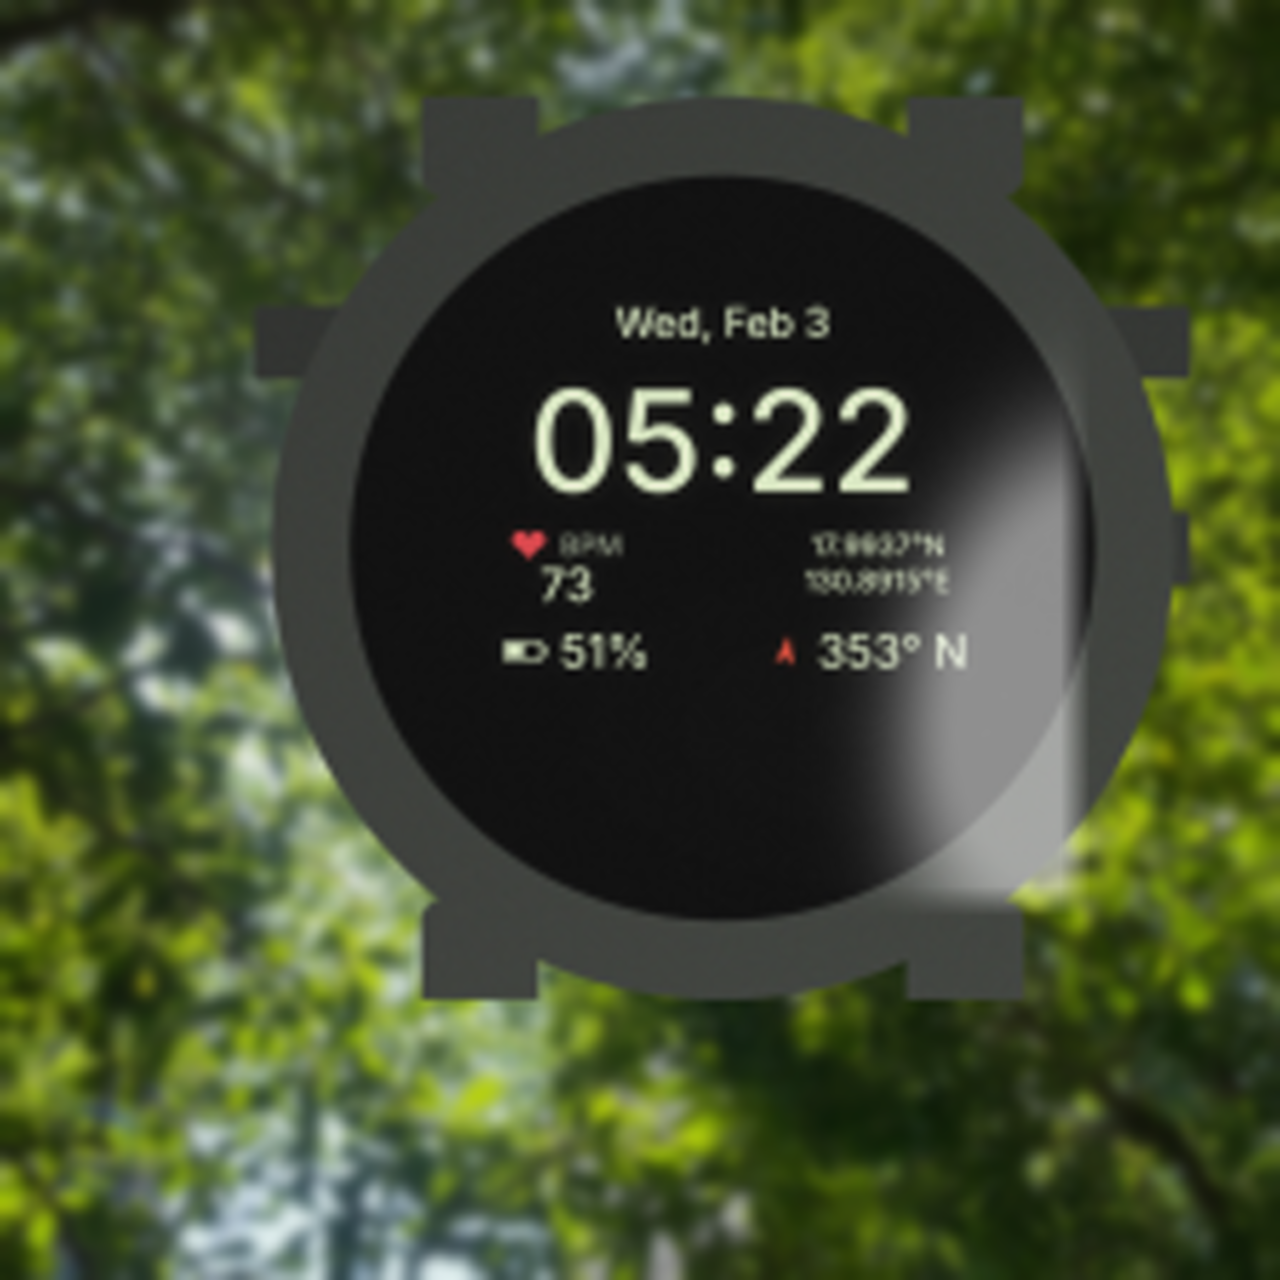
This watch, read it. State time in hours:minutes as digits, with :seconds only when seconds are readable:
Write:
5:22
